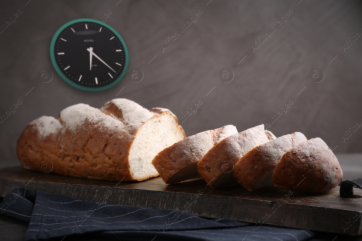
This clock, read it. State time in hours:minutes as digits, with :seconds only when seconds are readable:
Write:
6:23
